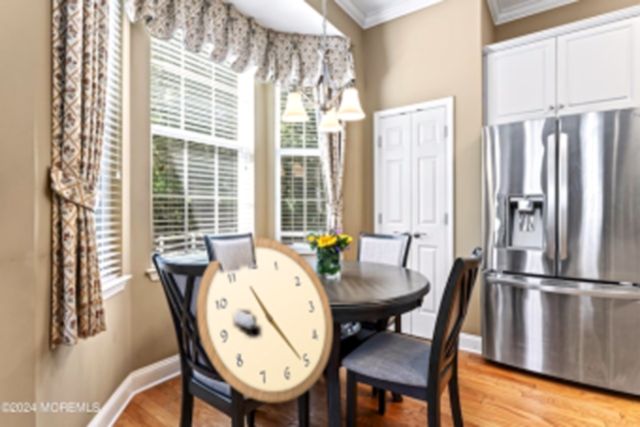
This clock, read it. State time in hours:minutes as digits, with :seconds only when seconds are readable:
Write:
11:26
